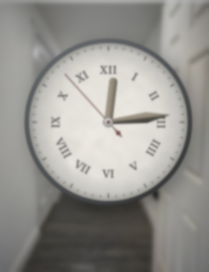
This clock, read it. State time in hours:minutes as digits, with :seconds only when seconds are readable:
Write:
12:13:53
